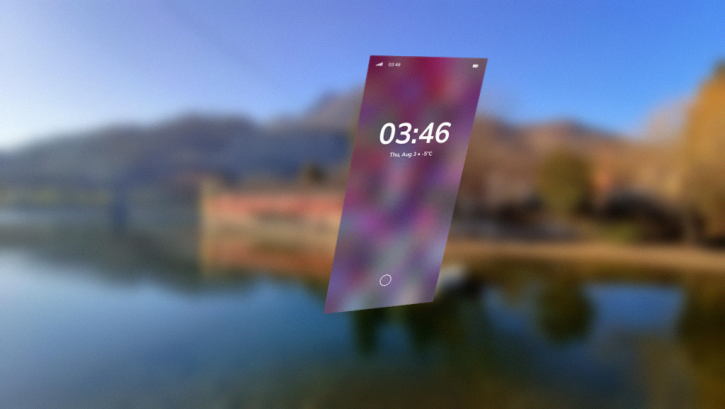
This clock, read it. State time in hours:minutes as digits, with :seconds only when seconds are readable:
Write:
3:46
